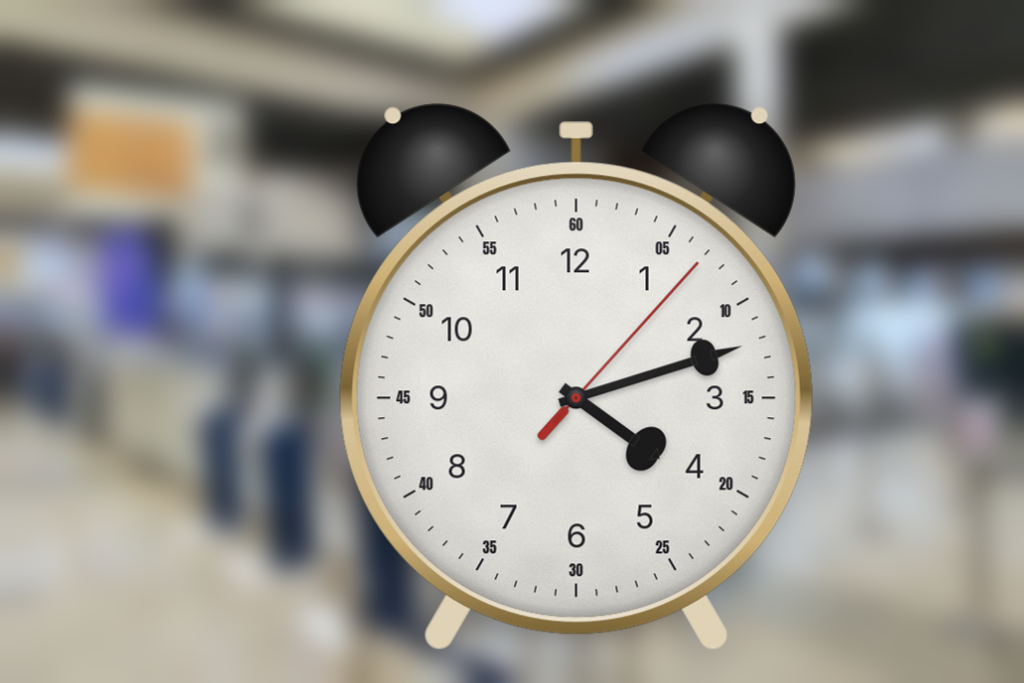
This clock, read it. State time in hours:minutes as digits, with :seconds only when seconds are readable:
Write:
4:12:07
